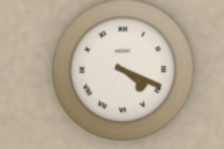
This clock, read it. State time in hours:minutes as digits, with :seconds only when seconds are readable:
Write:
4:19
